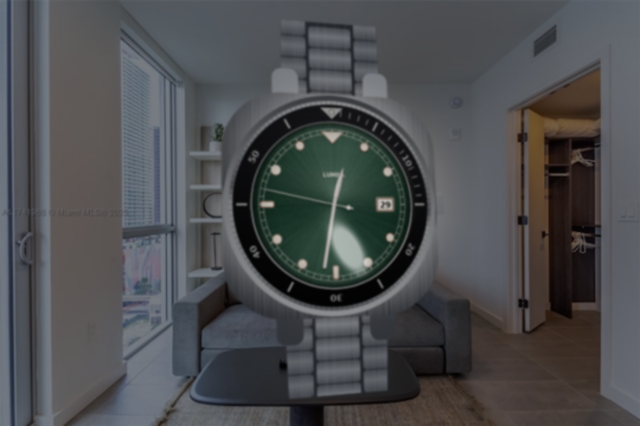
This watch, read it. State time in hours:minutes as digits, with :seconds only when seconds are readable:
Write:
12:31:47
